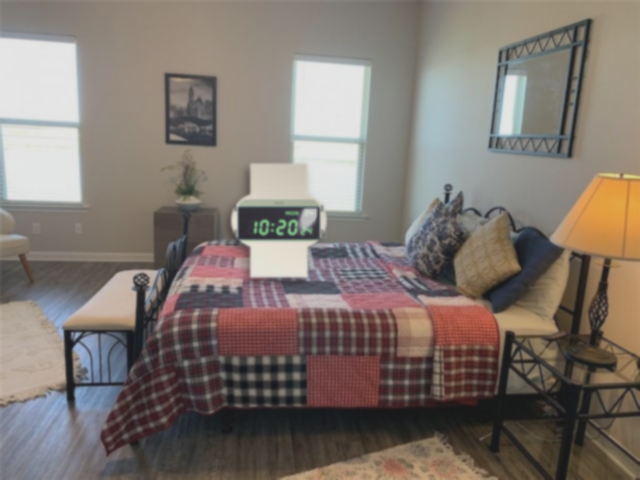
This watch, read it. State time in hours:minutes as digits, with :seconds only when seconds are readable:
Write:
10:20
